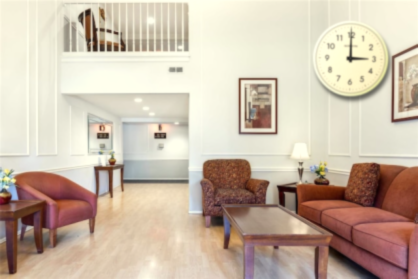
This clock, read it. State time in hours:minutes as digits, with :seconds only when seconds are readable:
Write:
3:00
